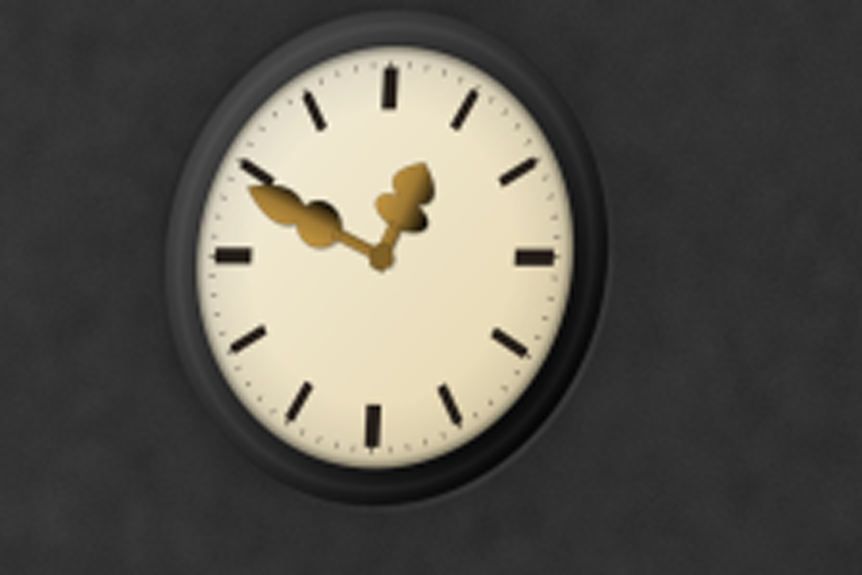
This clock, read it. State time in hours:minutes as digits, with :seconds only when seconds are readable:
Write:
12:49
